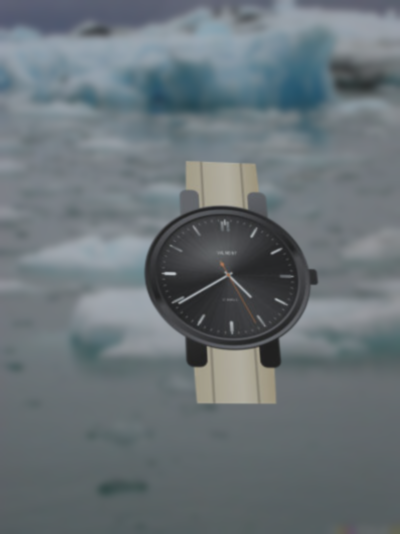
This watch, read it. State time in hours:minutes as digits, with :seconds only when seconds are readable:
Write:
4:39:26
